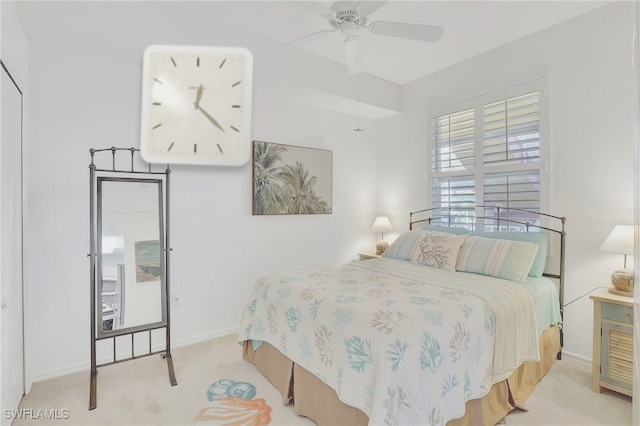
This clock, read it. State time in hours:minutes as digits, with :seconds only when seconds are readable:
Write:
12:22
